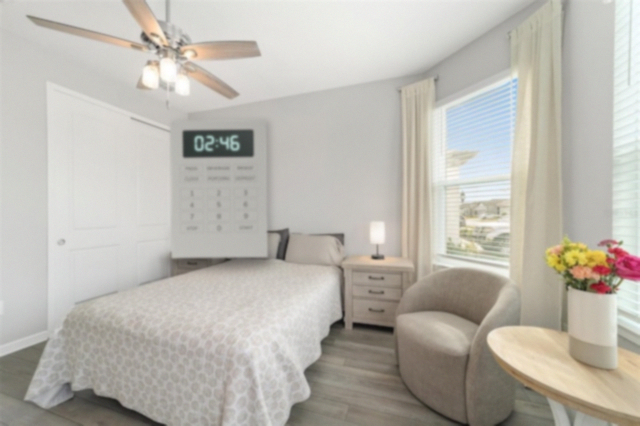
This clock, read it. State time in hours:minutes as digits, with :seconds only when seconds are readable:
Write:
2:46
